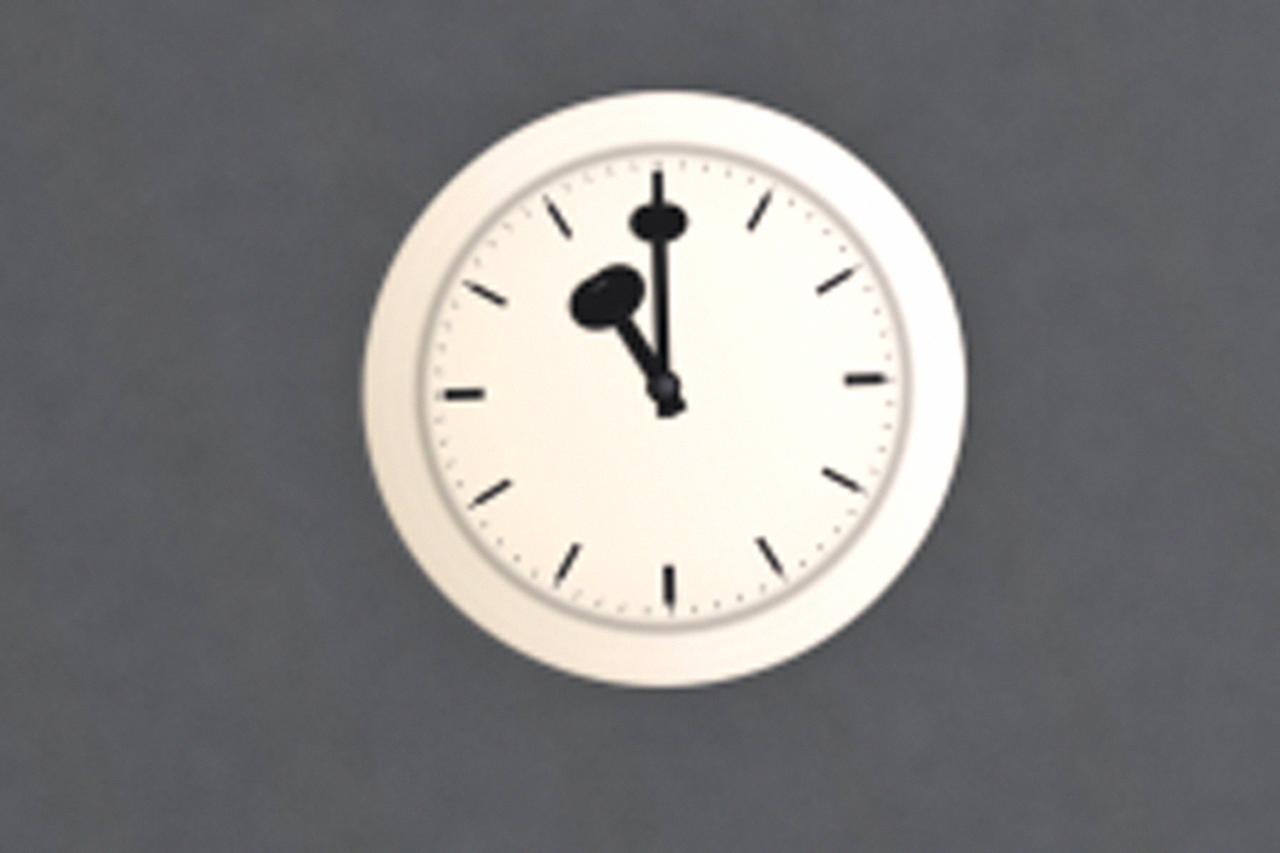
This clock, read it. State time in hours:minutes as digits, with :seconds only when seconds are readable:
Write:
11:00
